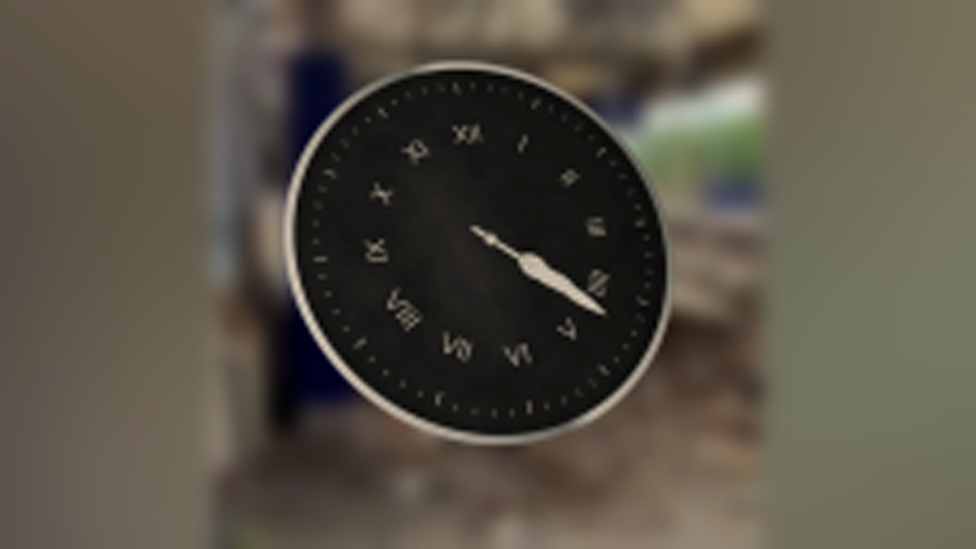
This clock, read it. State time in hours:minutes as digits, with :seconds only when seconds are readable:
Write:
4:22
